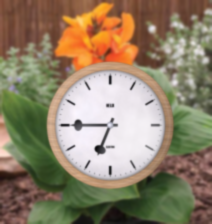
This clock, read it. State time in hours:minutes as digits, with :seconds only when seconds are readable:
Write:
6:45
